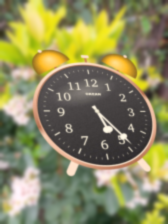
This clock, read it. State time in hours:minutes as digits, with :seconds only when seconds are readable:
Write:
5:24
